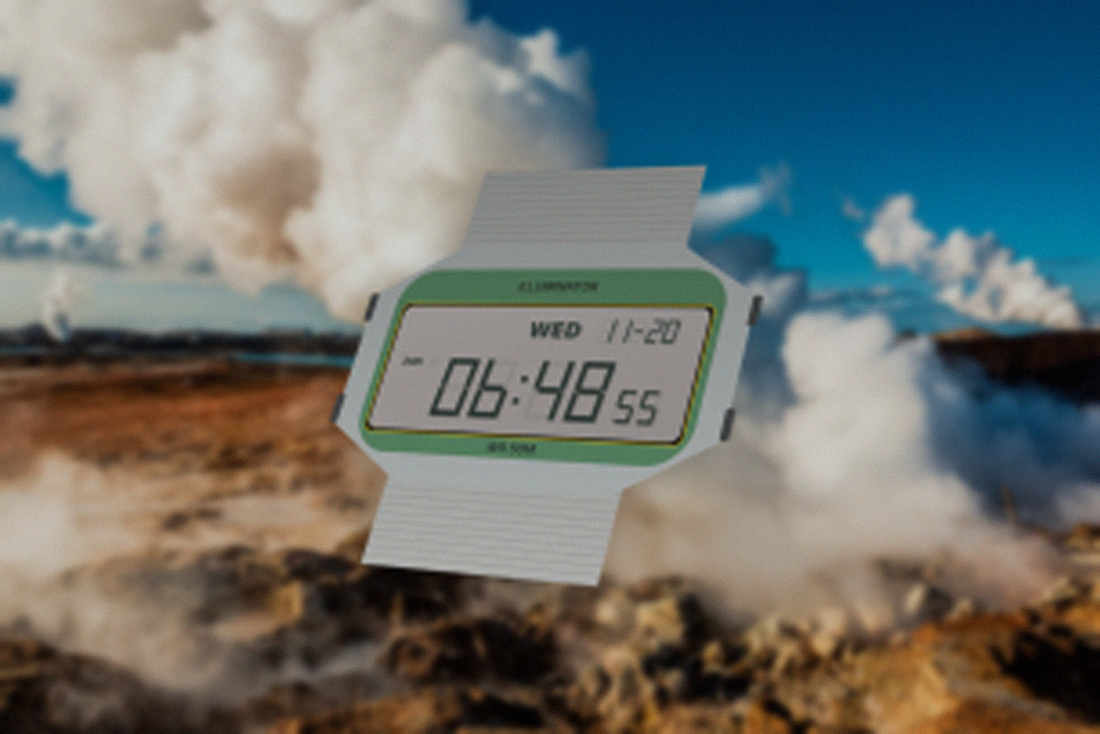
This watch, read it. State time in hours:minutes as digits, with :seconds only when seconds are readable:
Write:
6:48:55
